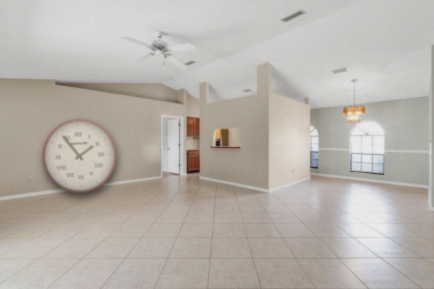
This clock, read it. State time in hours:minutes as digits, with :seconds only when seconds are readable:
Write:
1:54
